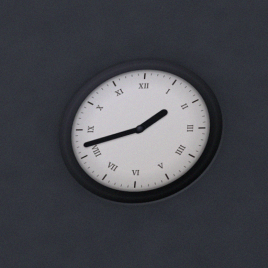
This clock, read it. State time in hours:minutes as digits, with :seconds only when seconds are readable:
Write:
1:42
